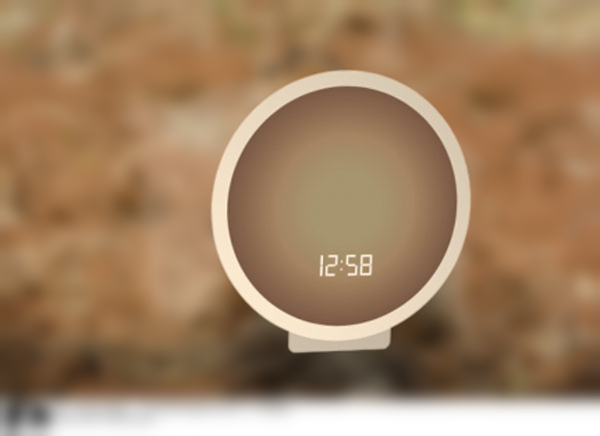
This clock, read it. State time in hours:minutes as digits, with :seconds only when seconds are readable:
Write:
12:58
